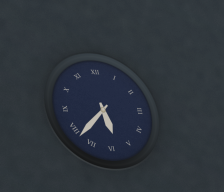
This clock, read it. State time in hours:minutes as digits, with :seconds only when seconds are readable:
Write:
5:38
